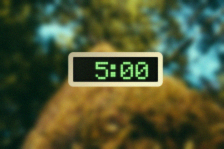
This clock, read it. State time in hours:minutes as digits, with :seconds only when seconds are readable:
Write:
5:00
